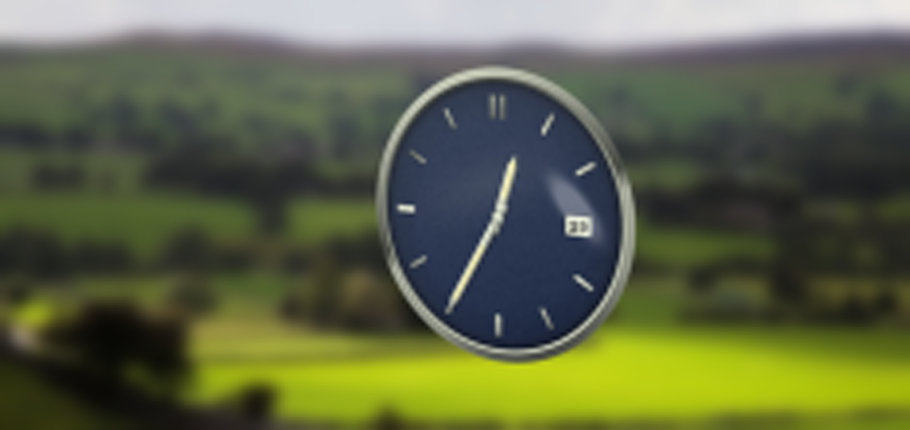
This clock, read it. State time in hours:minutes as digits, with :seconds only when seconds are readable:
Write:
12:35
